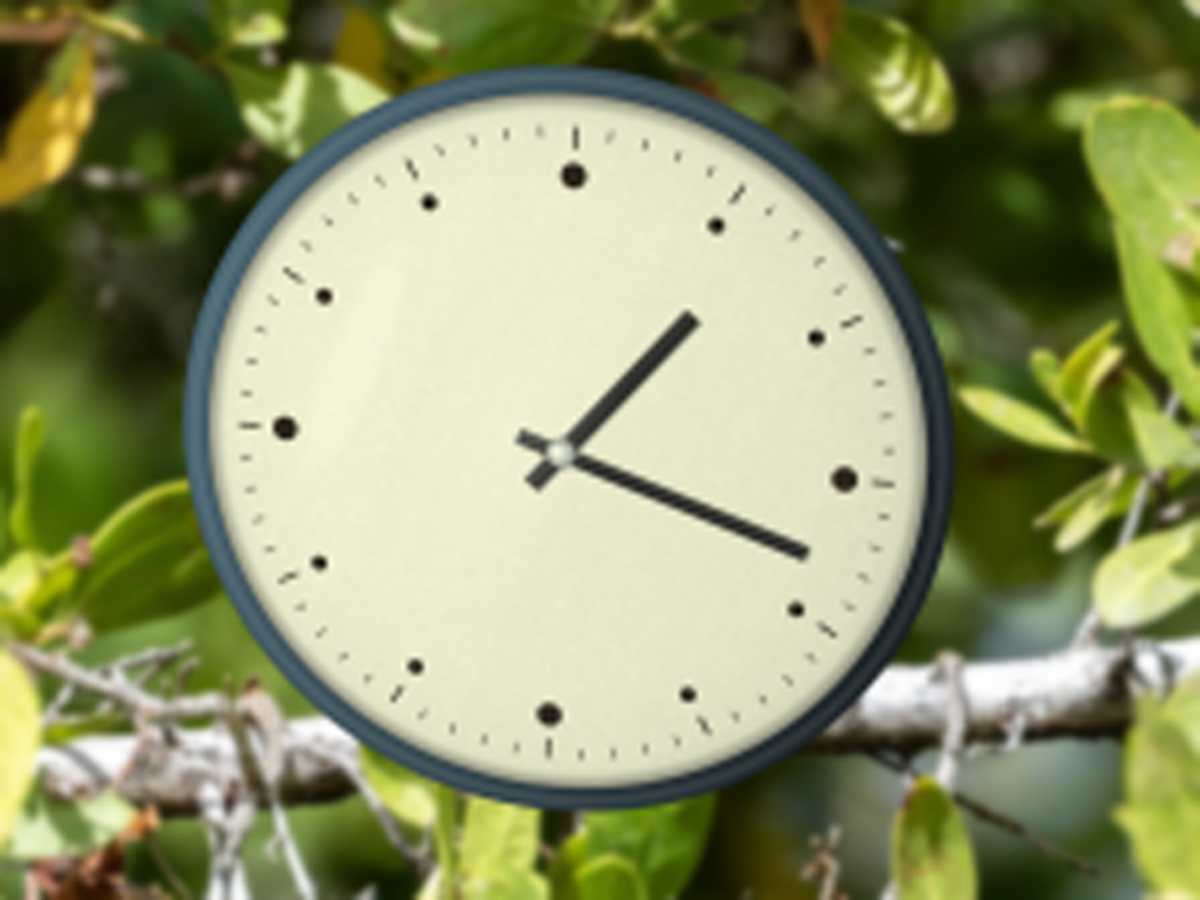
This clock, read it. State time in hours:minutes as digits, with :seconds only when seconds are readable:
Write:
1:18
